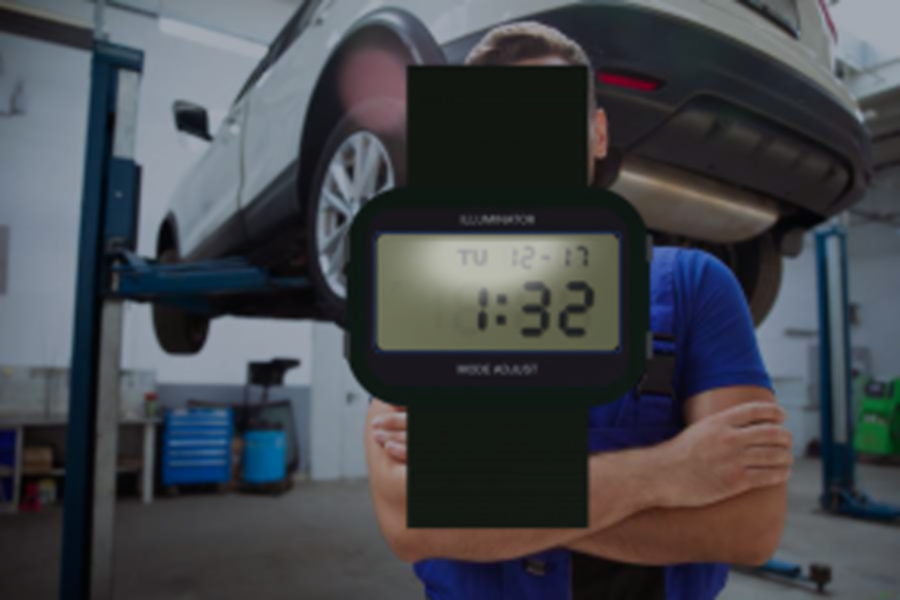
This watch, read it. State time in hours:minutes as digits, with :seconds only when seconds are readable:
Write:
1:32
